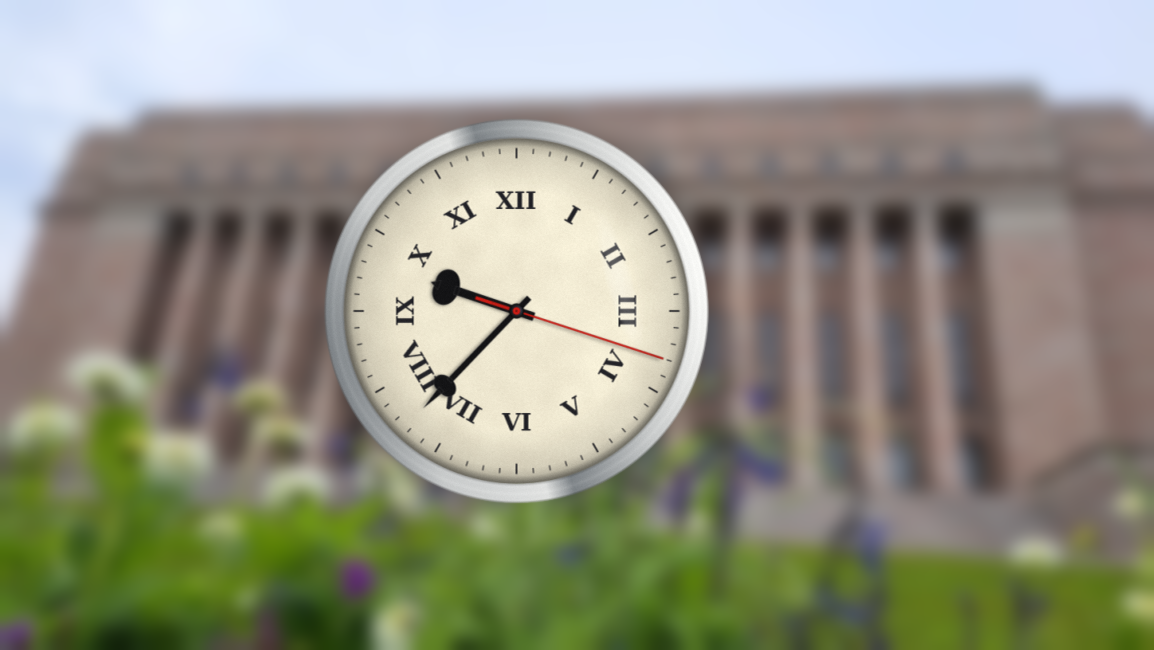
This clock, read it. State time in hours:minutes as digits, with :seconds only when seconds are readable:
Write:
9:37:18
